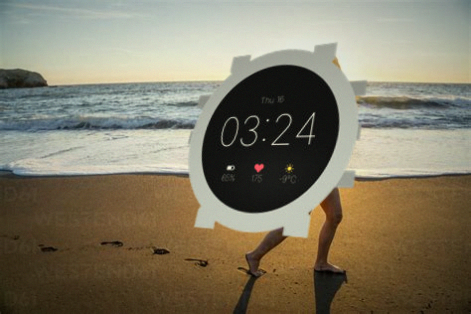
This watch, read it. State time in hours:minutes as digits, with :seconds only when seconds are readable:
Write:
3:24
